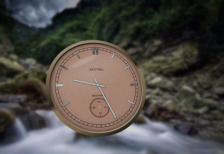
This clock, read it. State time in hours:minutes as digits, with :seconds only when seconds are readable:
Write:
9:26
